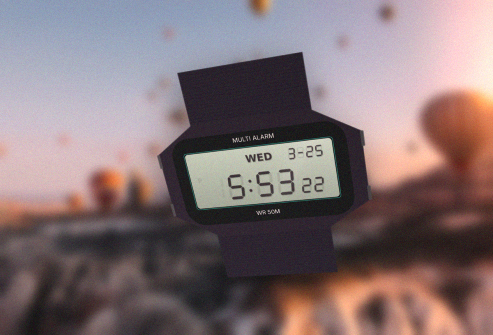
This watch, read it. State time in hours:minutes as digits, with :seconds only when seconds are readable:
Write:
5:53:22
